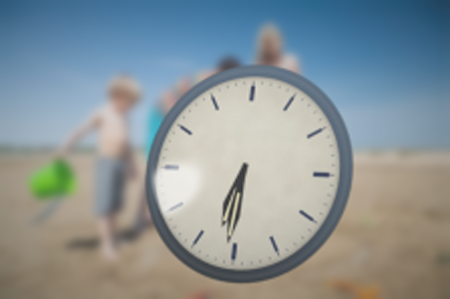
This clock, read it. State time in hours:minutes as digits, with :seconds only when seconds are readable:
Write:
6:31
